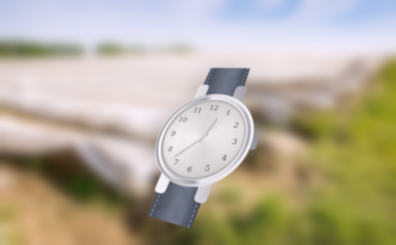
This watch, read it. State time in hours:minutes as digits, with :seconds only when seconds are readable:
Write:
12:37
